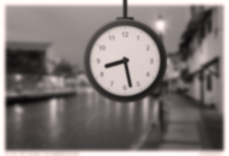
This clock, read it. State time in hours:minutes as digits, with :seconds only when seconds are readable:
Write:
8:28
